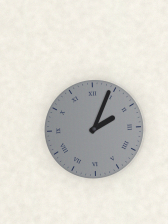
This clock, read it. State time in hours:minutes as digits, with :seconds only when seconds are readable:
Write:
2:04
